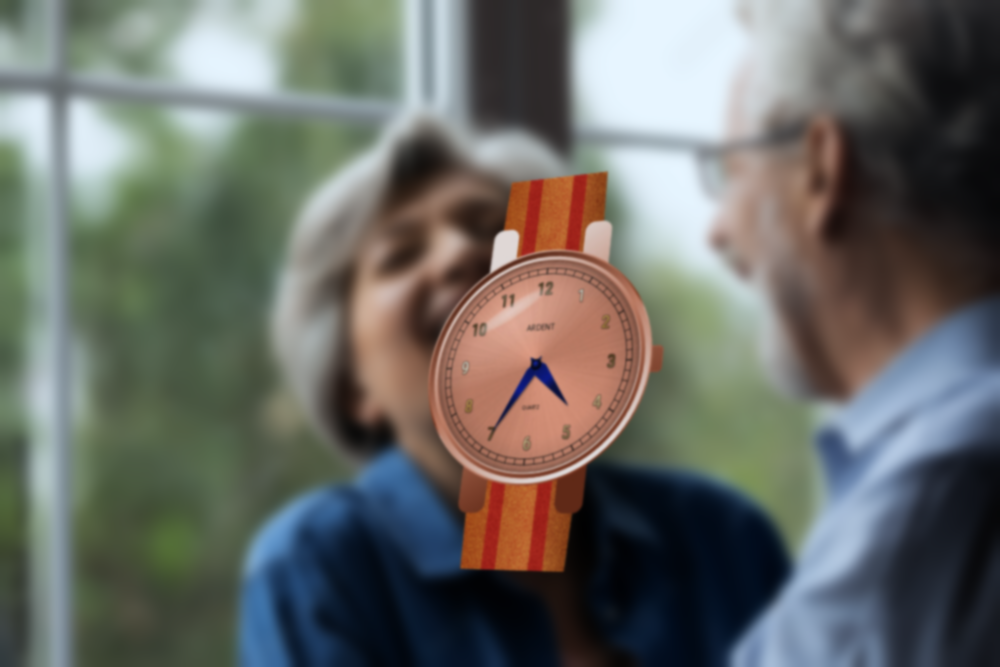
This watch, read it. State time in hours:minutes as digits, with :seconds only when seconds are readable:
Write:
4:35
